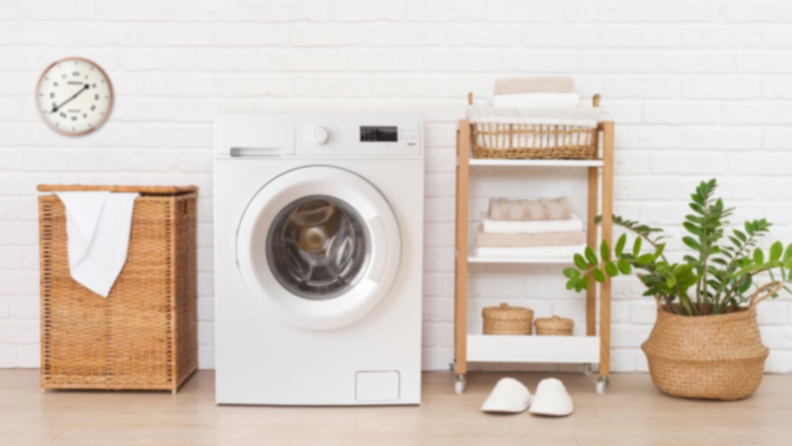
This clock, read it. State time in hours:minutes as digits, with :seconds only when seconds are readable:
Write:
1:39
